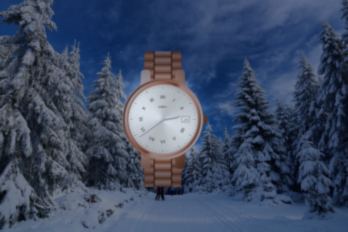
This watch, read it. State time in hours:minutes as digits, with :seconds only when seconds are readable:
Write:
2:39
